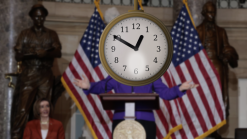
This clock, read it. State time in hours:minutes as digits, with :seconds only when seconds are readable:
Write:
12:50
